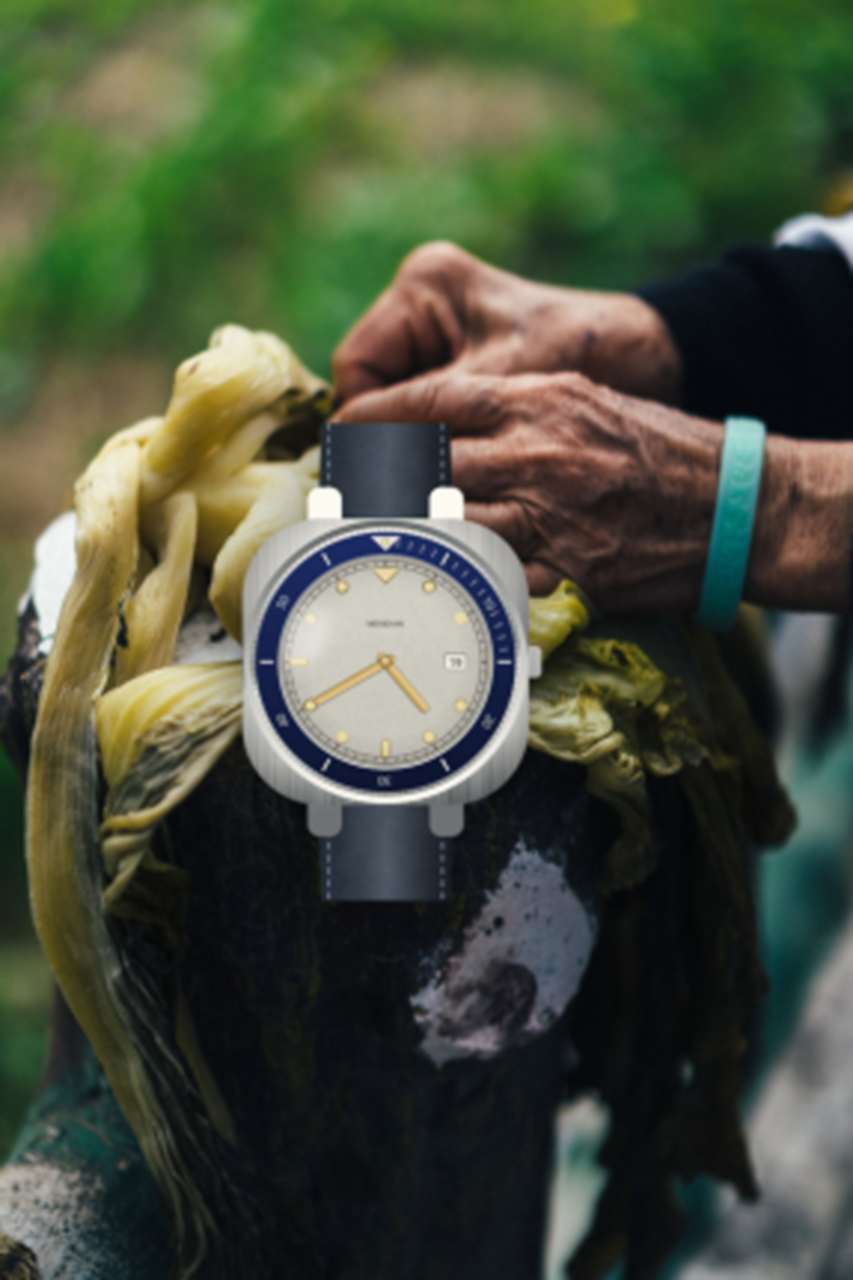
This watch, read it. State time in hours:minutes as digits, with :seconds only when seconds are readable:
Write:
4:40
